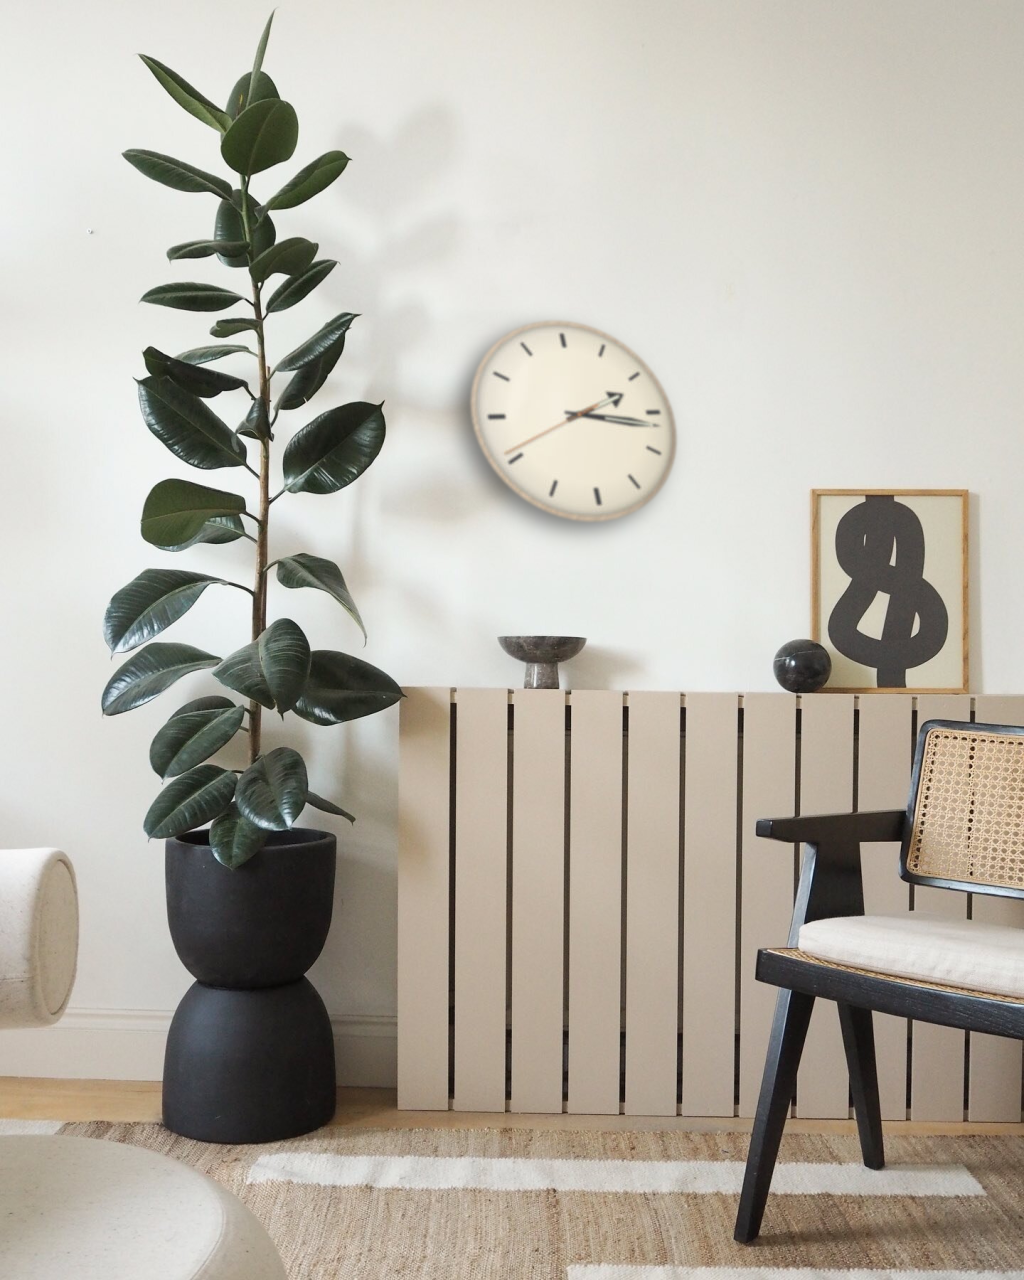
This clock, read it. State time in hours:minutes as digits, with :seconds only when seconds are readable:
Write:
2:16:41
